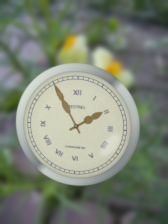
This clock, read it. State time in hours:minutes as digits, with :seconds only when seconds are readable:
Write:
1:55
